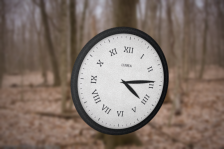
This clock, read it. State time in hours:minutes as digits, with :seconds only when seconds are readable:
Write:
4:14
